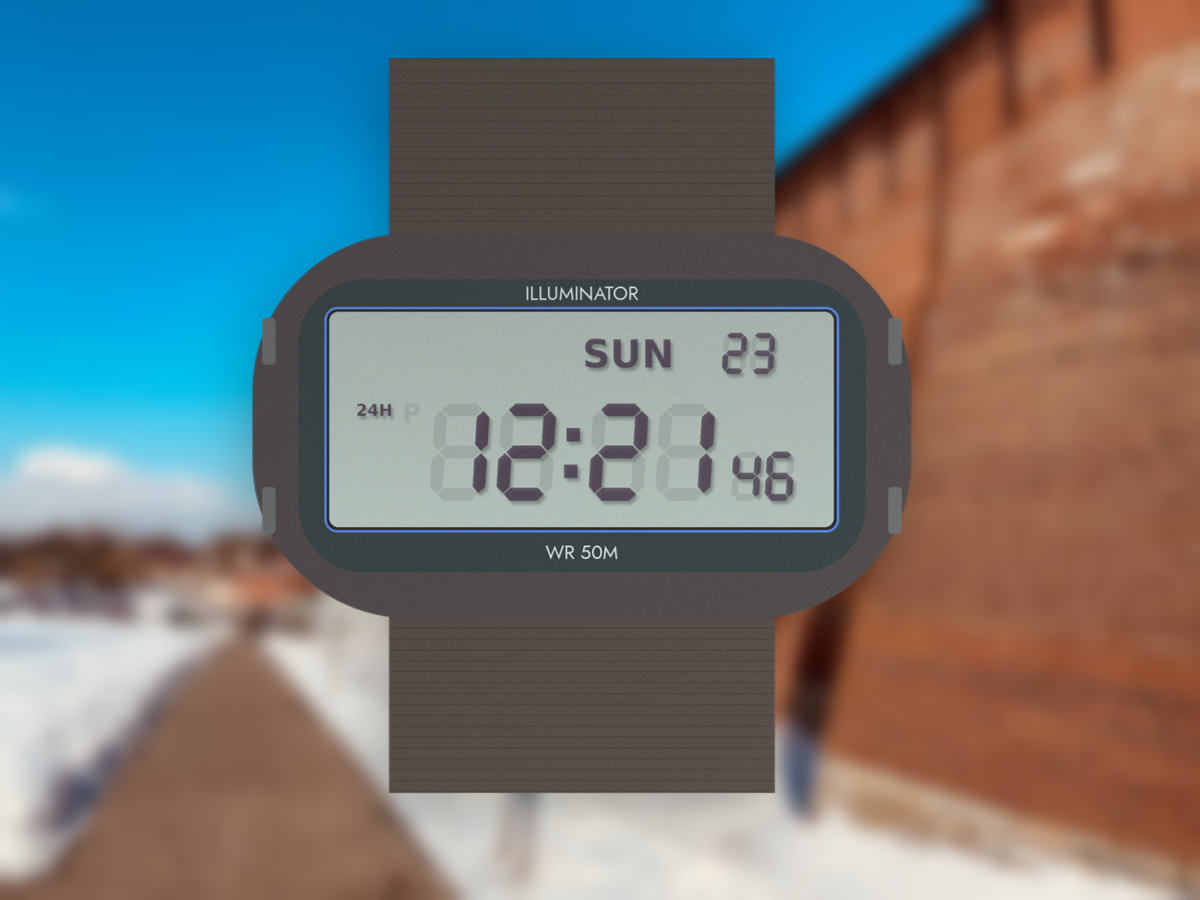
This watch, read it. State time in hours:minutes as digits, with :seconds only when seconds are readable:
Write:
12:21:46
